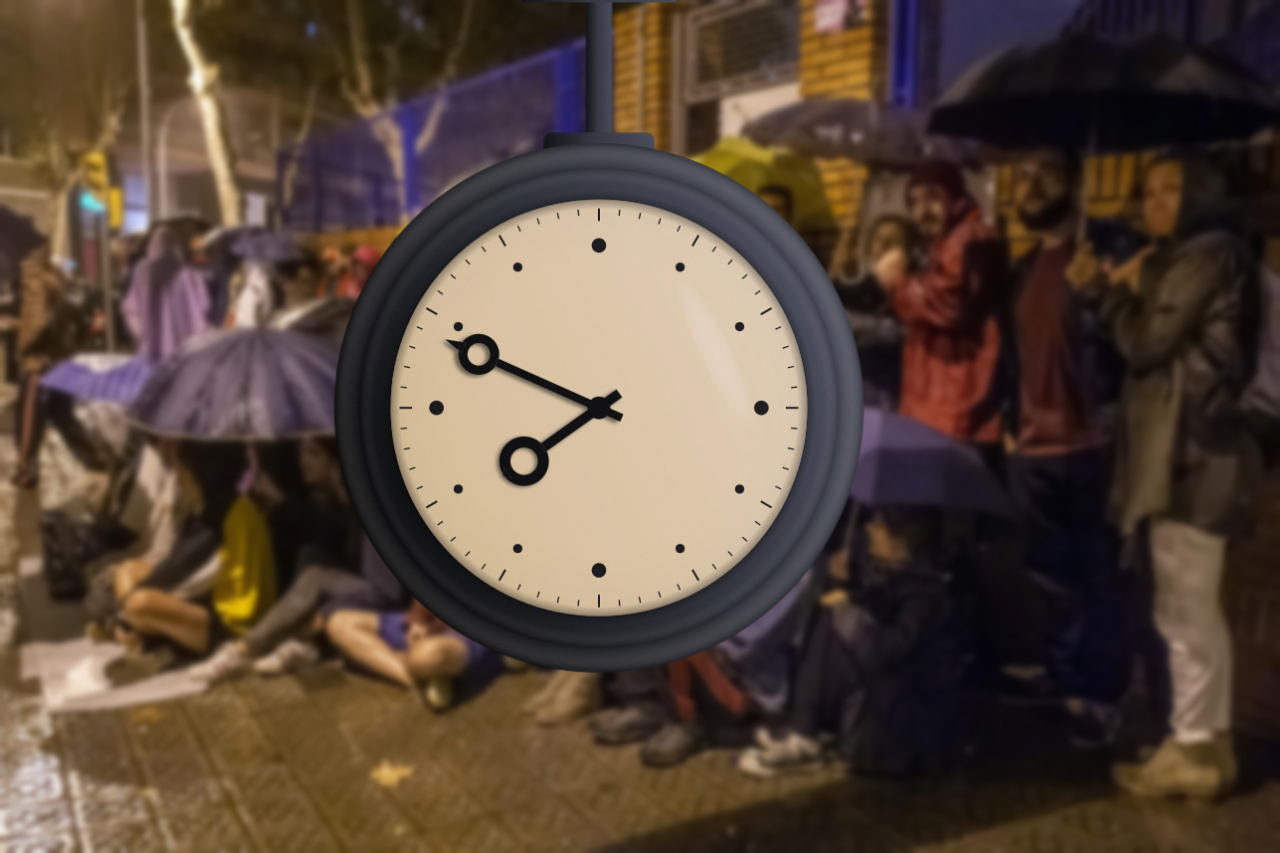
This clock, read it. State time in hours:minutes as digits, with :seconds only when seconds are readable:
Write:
7:49
